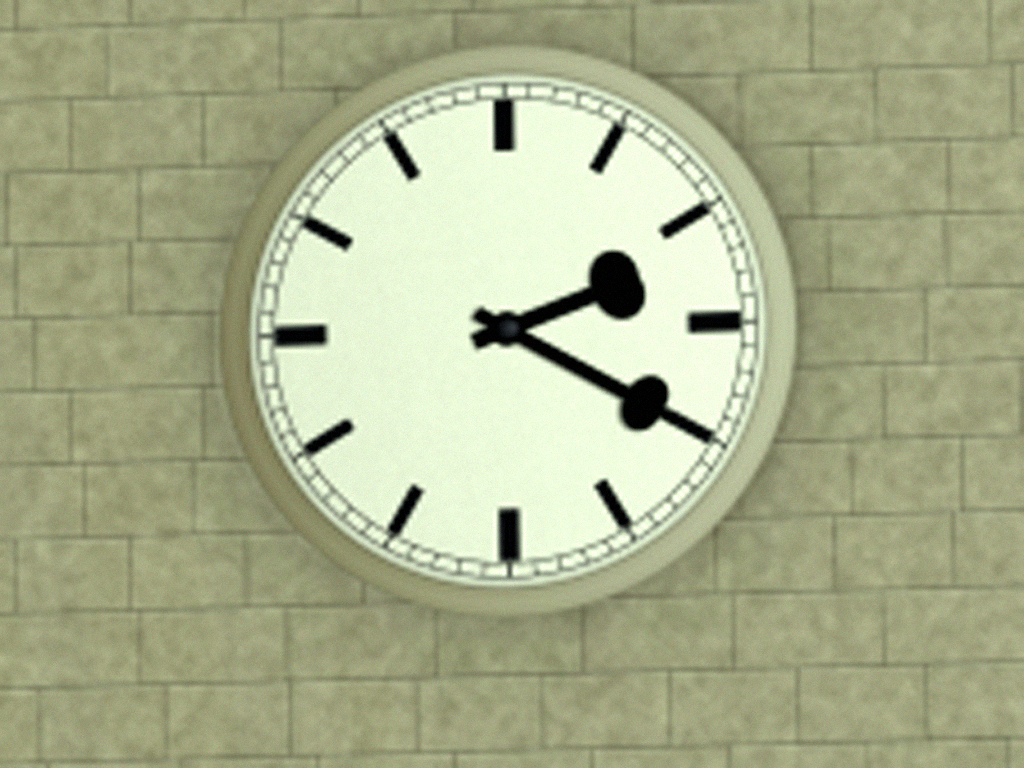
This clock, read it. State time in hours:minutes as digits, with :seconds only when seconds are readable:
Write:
2:20
